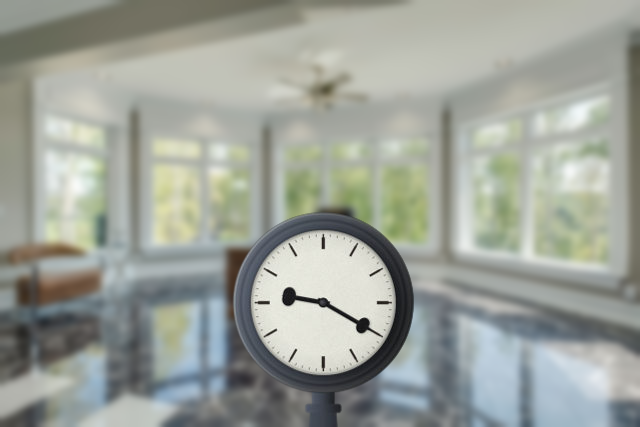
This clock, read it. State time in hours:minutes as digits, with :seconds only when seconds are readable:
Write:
9:20
